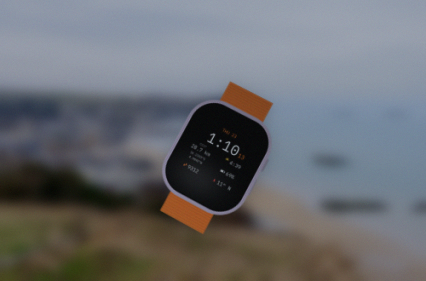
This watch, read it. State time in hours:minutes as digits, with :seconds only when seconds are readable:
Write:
1:10
